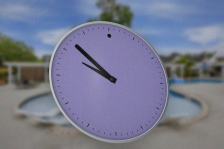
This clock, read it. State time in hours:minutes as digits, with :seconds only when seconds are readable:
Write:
9:52
